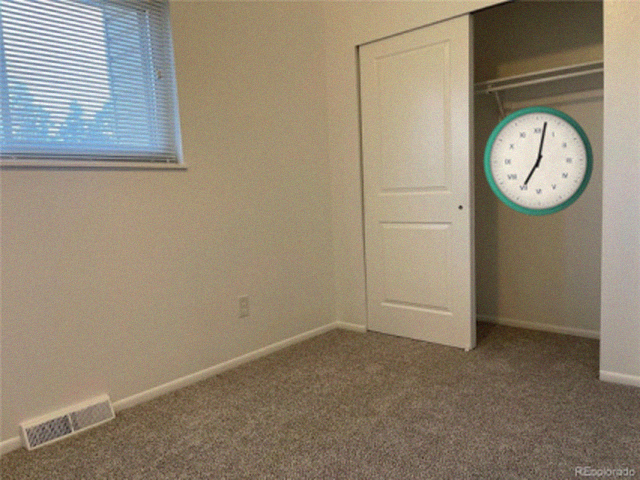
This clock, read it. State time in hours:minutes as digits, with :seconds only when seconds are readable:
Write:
7:02
